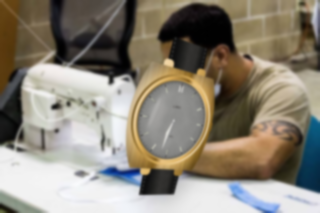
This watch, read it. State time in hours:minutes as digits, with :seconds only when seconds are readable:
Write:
6:32
